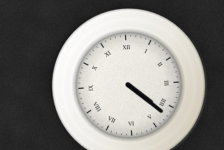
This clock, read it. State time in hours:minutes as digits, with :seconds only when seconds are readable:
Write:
4:22
